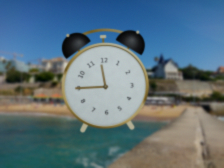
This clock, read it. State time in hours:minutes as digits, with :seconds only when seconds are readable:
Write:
11:45
